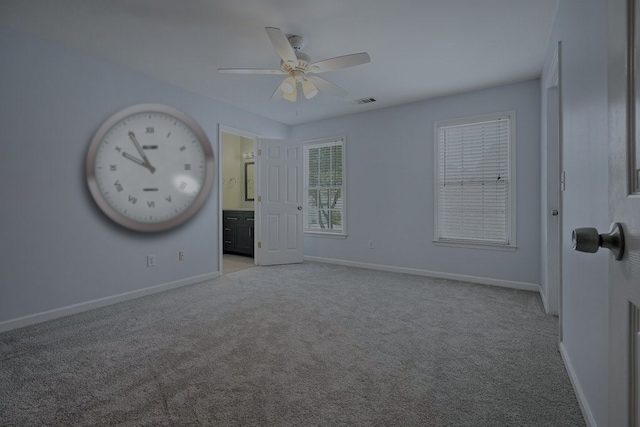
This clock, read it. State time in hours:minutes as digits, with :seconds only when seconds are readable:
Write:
9:55
